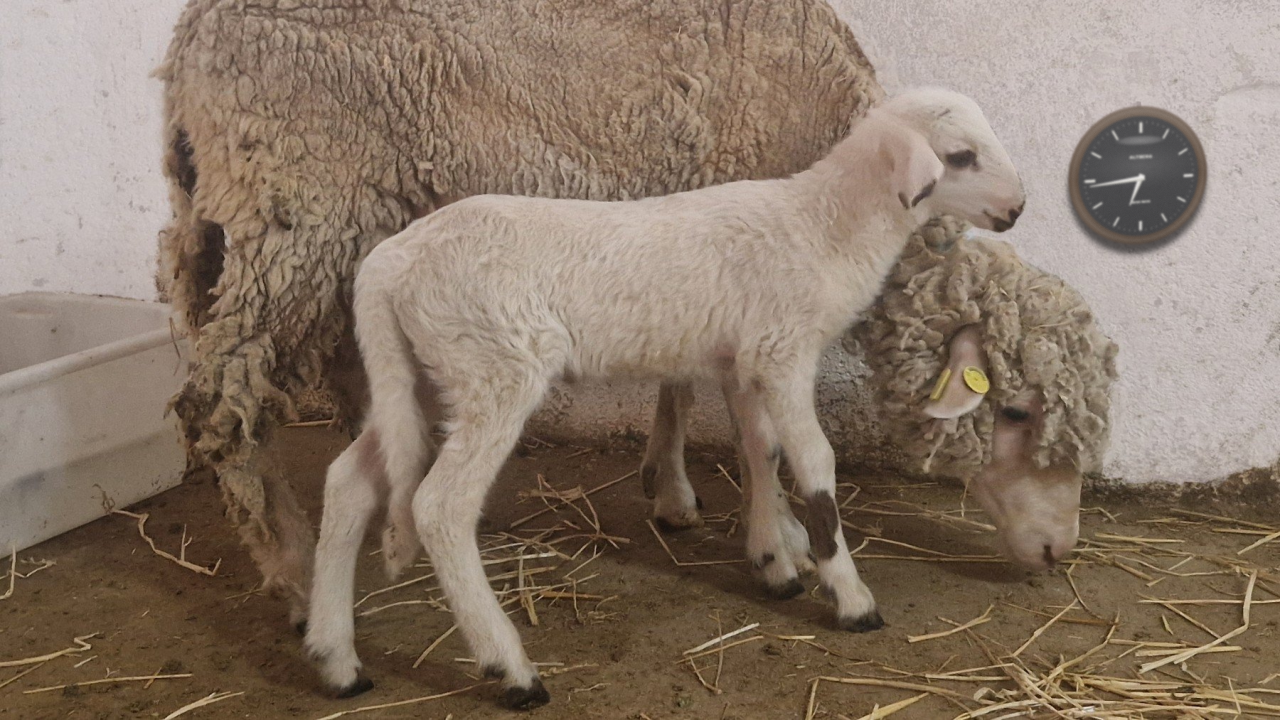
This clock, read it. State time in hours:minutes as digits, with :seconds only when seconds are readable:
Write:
6:44
